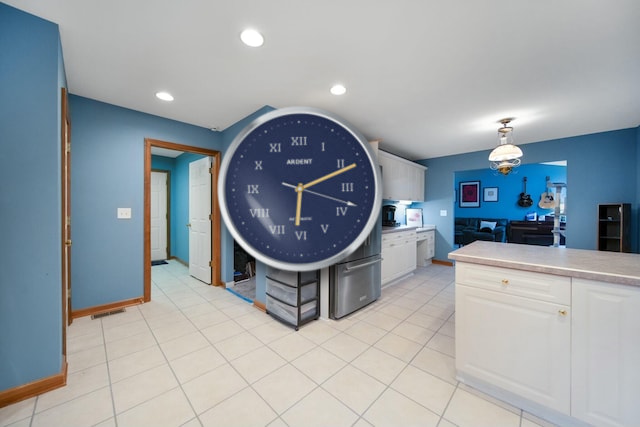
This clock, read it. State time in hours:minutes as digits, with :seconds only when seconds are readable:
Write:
6:11:18
